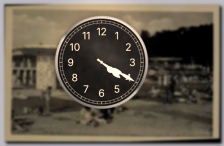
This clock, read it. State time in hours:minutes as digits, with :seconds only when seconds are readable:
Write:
4:20
